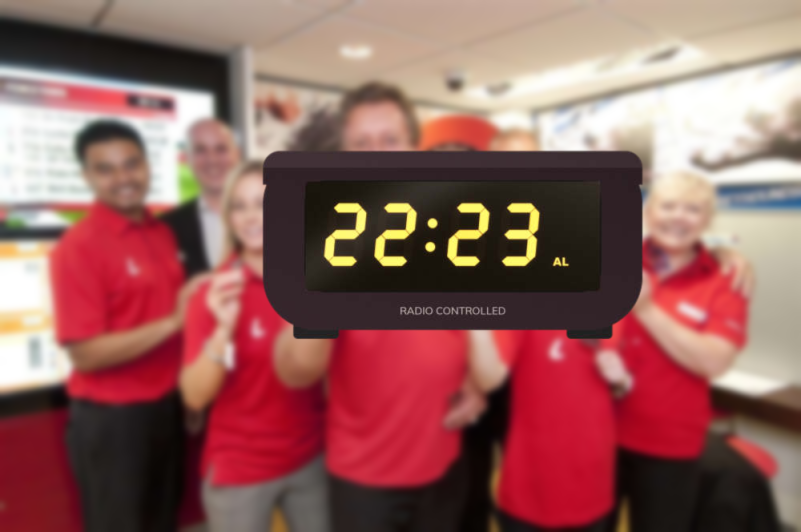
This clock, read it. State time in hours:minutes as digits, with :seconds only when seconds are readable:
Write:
22:23
